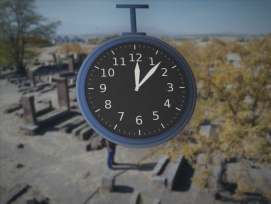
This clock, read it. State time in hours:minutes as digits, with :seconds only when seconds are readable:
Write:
12:07
